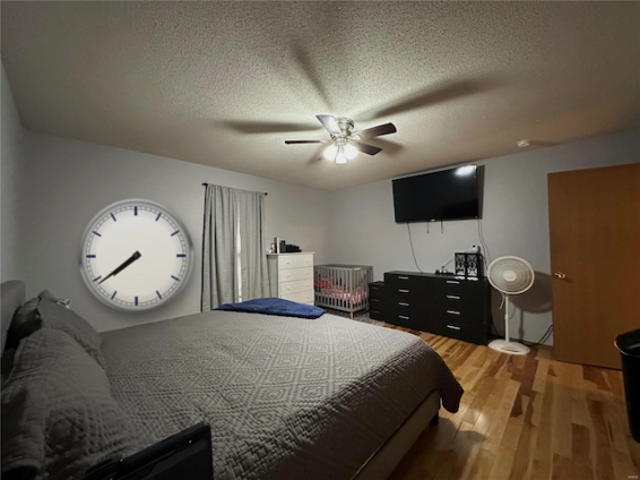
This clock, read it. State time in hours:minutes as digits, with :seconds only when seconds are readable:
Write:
7:39
